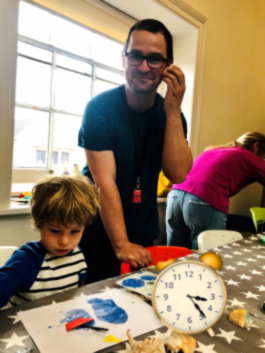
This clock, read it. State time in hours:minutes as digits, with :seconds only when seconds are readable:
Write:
3:24
